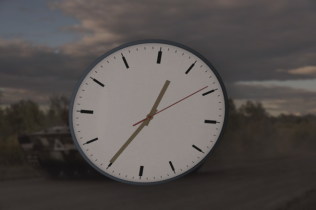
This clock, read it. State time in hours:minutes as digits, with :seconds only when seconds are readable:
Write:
12:35:09
